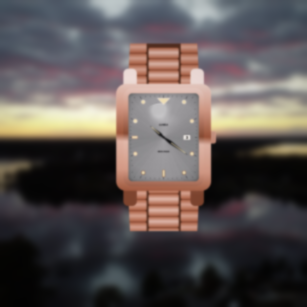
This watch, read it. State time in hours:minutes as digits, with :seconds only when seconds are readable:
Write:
10:21
